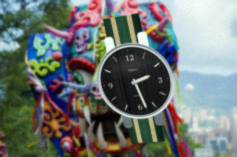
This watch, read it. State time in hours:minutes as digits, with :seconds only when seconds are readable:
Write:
2:28
